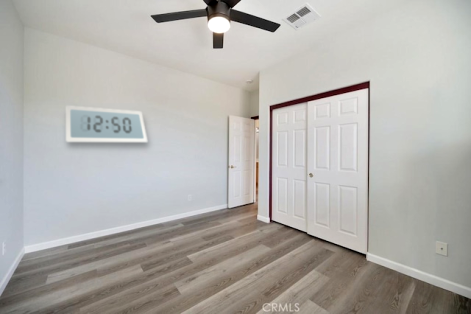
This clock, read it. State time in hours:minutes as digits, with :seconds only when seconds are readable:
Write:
12:50
